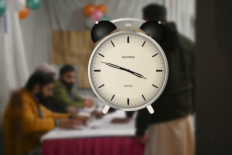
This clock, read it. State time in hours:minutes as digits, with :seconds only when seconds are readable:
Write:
3:48
